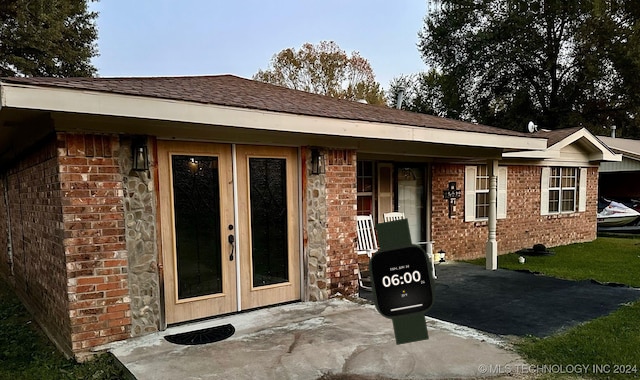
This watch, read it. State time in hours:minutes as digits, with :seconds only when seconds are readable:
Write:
6:00
